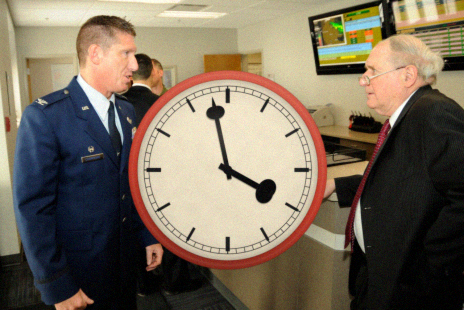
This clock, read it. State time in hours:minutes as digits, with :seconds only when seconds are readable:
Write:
3:58
